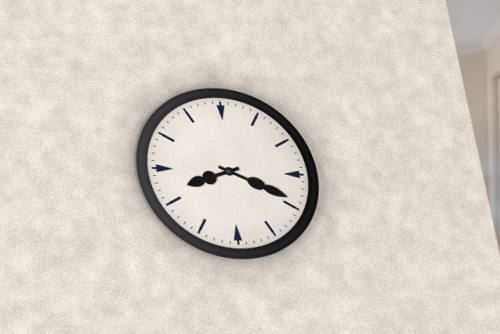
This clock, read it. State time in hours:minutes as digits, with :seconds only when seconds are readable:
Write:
8:19
